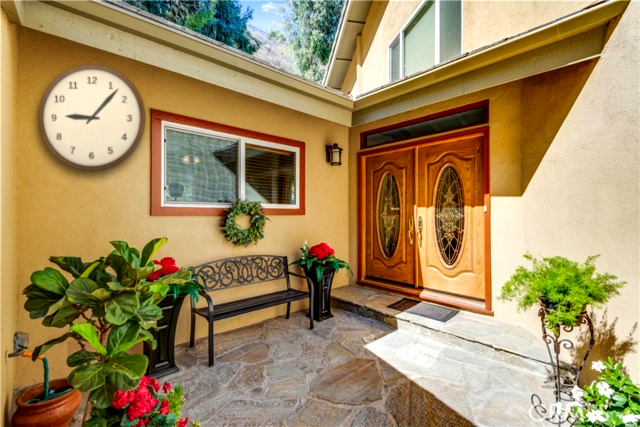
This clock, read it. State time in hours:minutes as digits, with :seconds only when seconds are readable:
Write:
9:07
